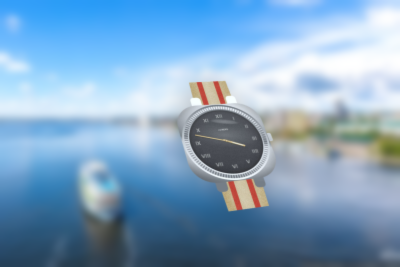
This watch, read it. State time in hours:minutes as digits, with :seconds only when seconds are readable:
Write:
3:48
